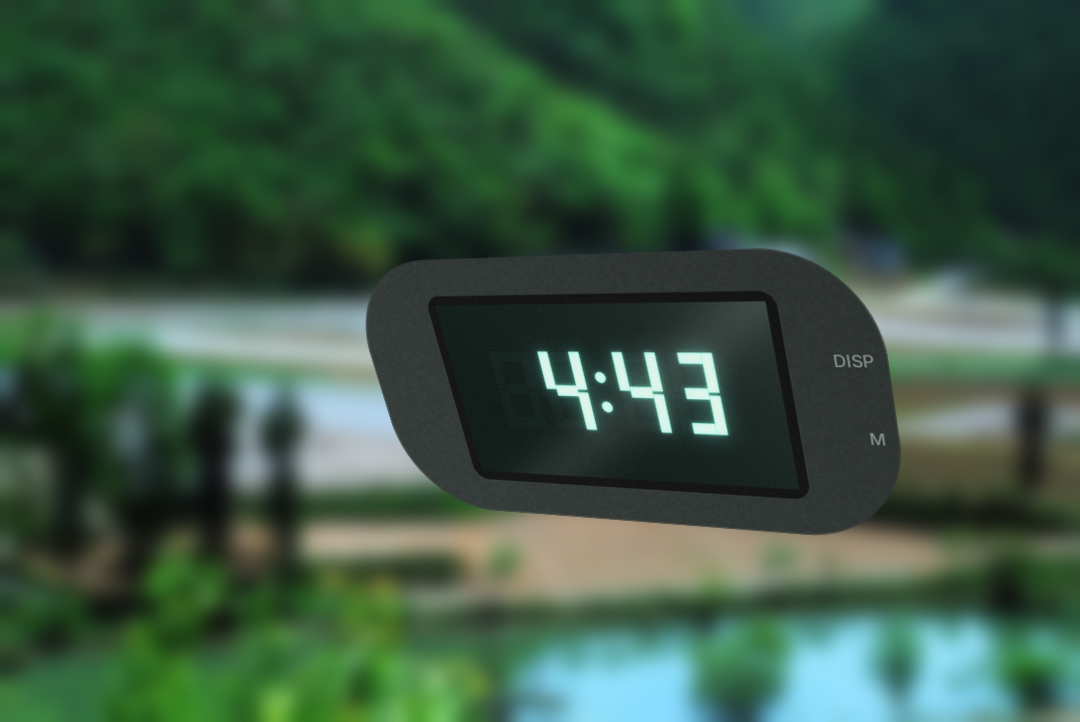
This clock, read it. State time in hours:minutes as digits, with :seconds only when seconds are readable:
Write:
4:43
